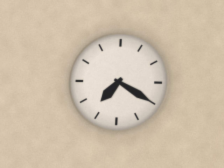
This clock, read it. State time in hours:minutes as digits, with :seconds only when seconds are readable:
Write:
7:20
